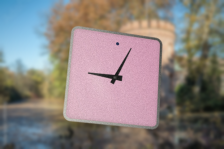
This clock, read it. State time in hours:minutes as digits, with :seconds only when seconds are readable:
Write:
9:04
